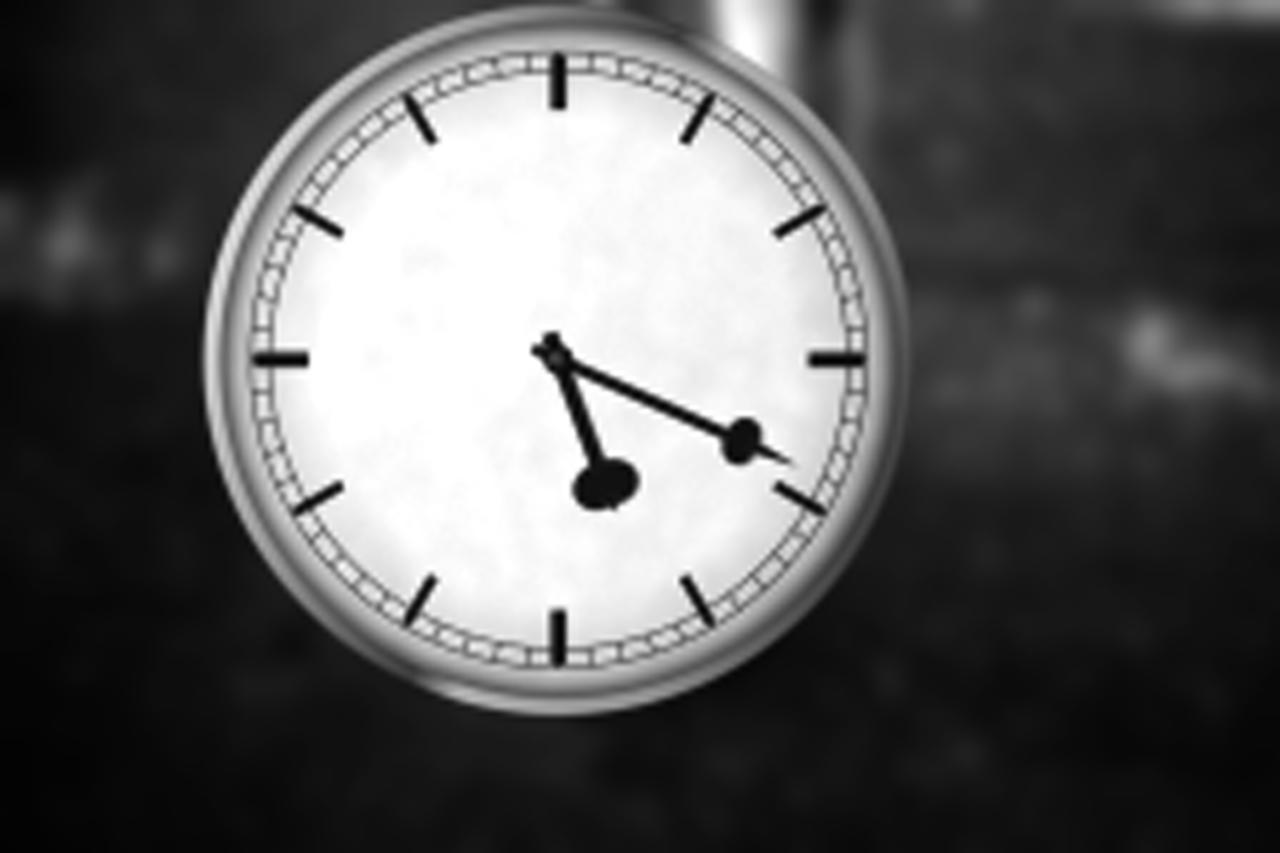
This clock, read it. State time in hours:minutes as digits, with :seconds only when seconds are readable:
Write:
5:19
